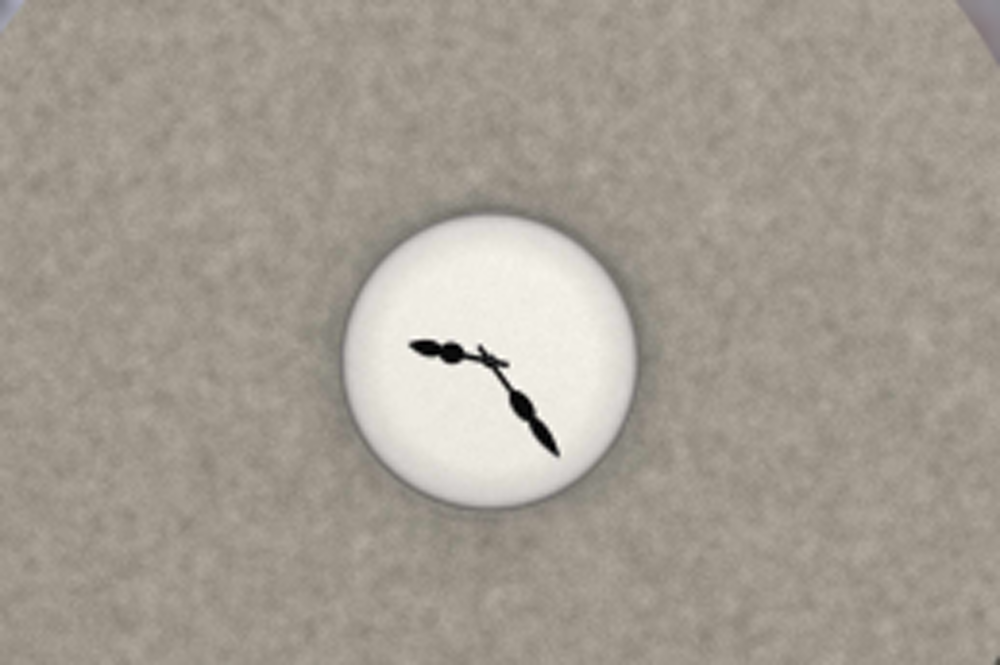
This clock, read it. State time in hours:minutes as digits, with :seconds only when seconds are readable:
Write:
9:24
